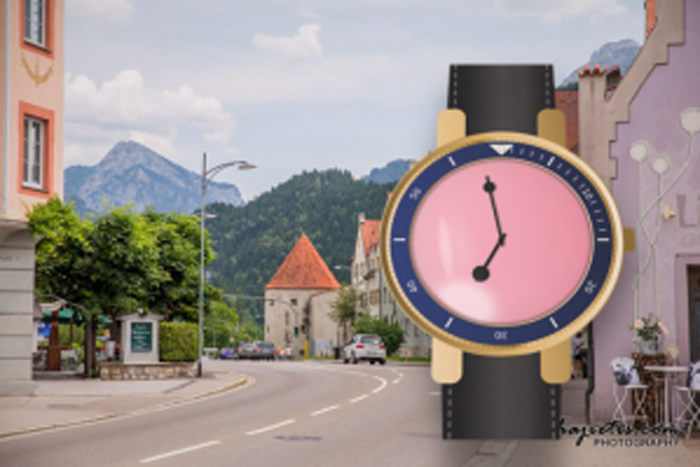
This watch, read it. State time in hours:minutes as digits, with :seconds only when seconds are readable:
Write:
6:58
